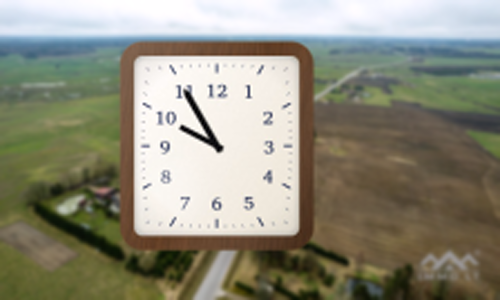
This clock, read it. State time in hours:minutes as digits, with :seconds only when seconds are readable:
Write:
9:55
